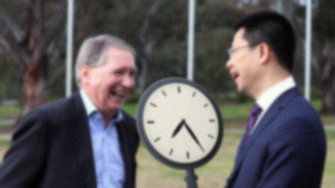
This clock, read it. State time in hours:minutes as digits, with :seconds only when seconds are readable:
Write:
7:25
